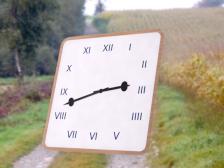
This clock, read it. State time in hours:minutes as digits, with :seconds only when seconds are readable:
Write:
2:42
